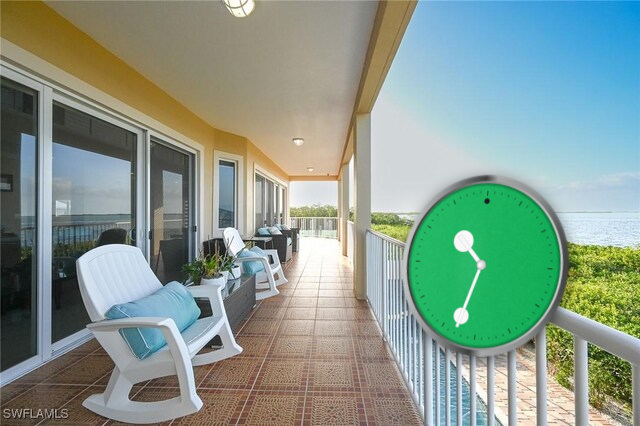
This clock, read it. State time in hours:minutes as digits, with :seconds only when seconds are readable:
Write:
10:33
